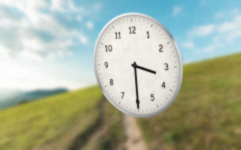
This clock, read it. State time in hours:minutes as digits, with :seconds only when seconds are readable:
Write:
3:30
